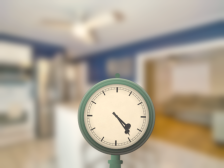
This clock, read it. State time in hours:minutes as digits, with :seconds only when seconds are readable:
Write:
4:24
